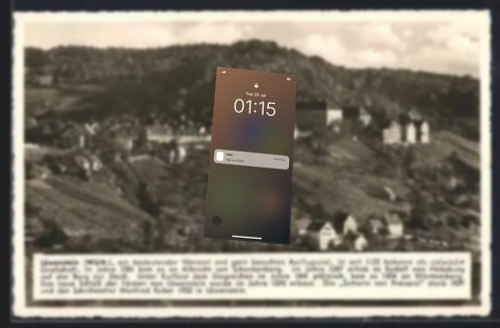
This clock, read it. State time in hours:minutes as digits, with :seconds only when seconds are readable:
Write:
1:15
